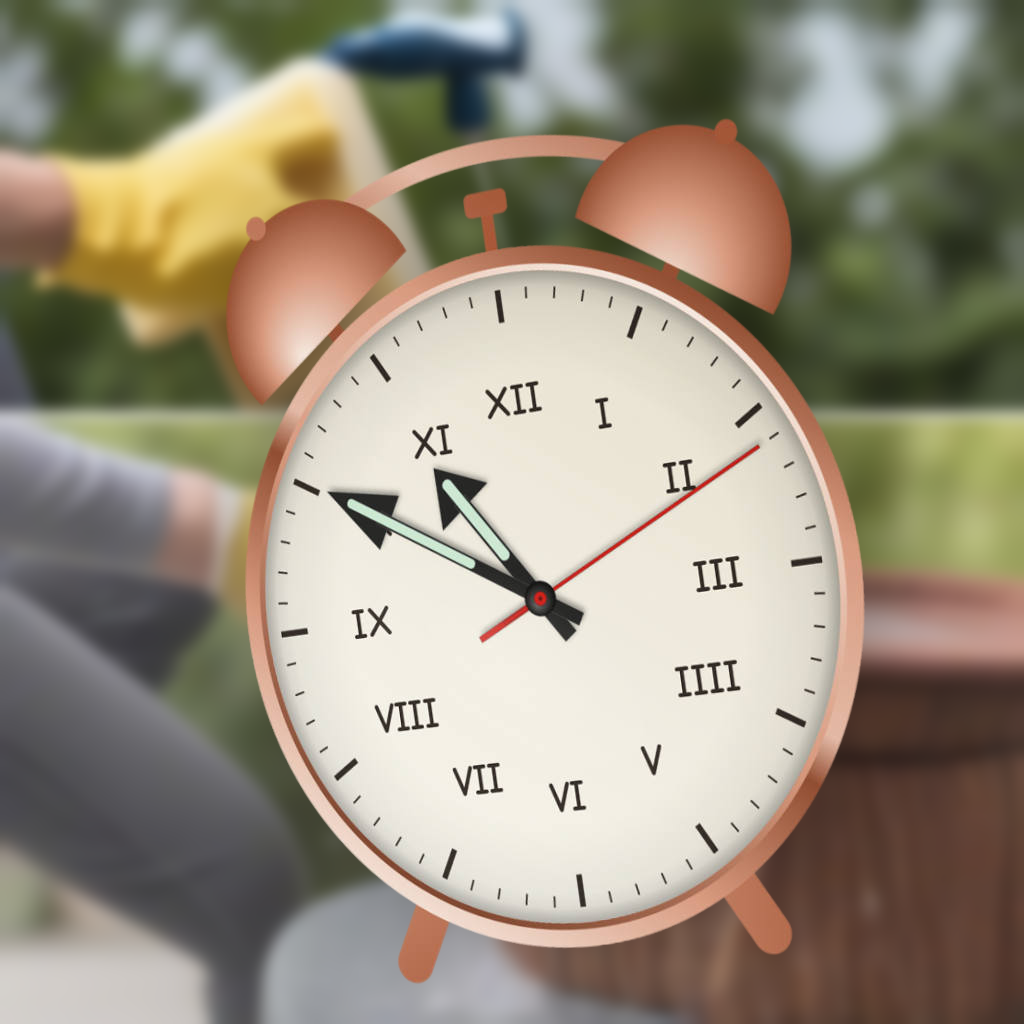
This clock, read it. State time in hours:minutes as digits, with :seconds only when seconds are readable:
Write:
10:50:11
